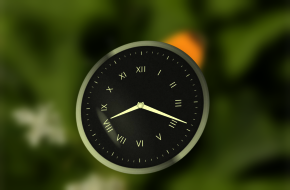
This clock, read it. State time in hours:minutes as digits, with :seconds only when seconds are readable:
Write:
8:19
